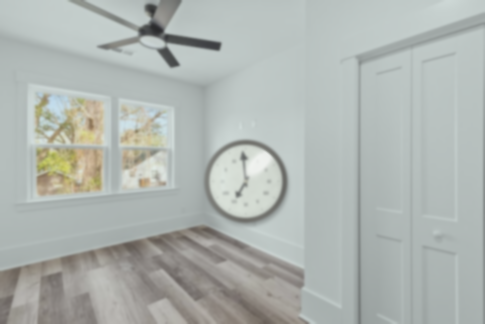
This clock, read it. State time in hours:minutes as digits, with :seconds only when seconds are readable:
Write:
6:59
